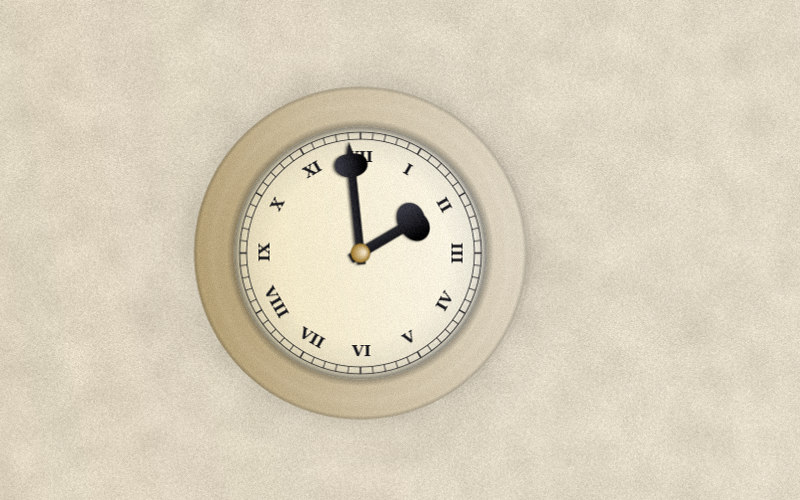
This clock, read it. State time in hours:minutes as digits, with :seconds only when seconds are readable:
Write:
1:59
